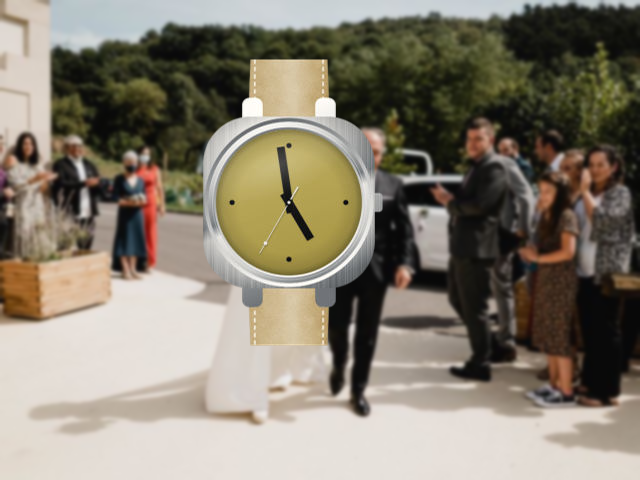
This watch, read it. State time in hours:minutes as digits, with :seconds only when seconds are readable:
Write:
4:58:35
